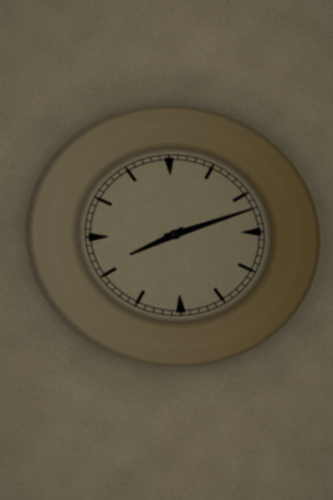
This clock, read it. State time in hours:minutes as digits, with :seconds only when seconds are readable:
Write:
8:12
